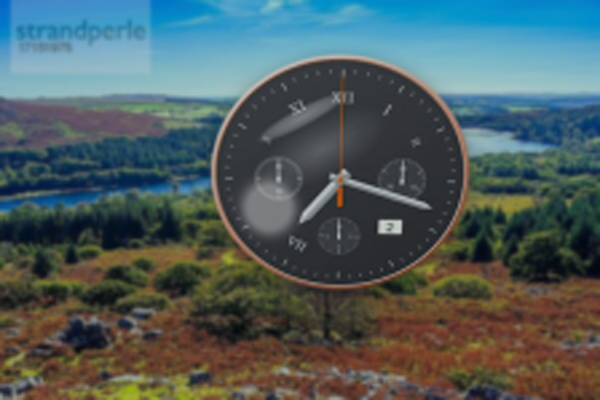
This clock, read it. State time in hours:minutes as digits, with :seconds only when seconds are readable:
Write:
7:18
